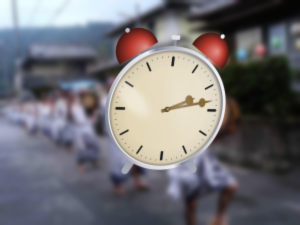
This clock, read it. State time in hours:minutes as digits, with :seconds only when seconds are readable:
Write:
2:13
